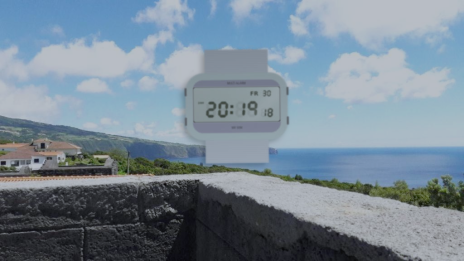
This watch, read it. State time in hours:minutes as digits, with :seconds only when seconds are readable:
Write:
20:19:18
